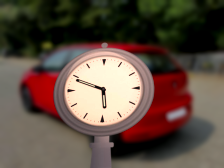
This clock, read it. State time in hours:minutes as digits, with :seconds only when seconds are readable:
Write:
5:49
